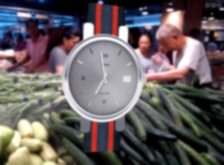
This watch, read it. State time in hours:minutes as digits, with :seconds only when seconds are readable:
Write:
6:58
